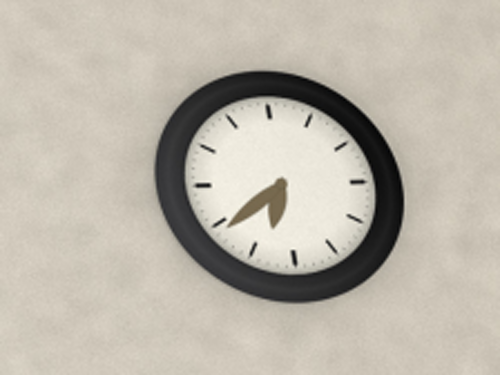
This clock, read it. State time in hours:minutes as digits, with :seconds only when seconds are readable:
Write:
6:39
